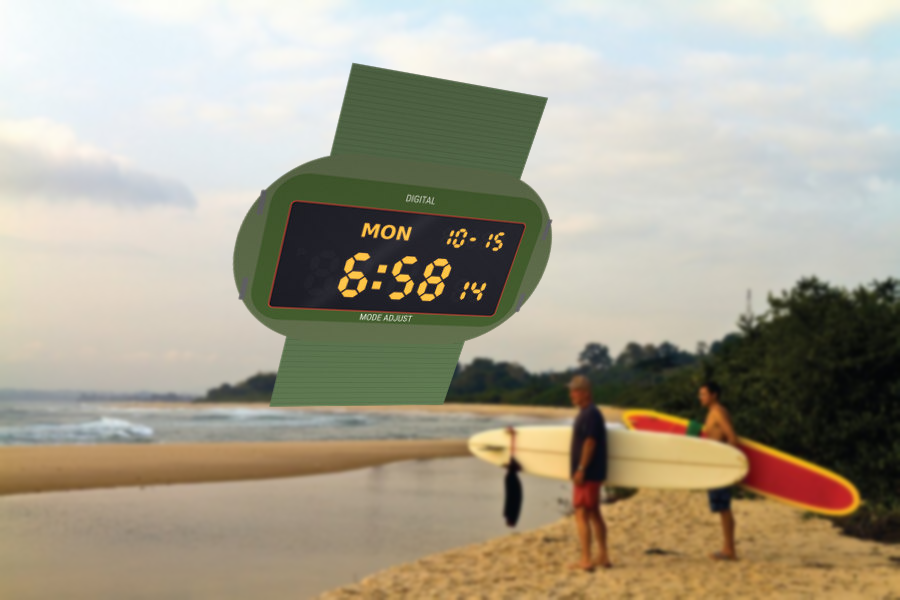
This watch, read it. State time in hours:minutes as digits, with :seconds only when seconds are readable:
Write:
6:58:14
